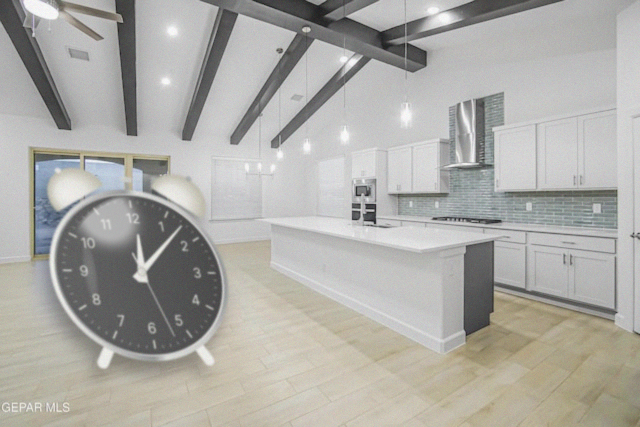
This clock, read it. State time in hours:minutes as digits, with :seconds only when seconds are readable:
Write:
12:07:27
